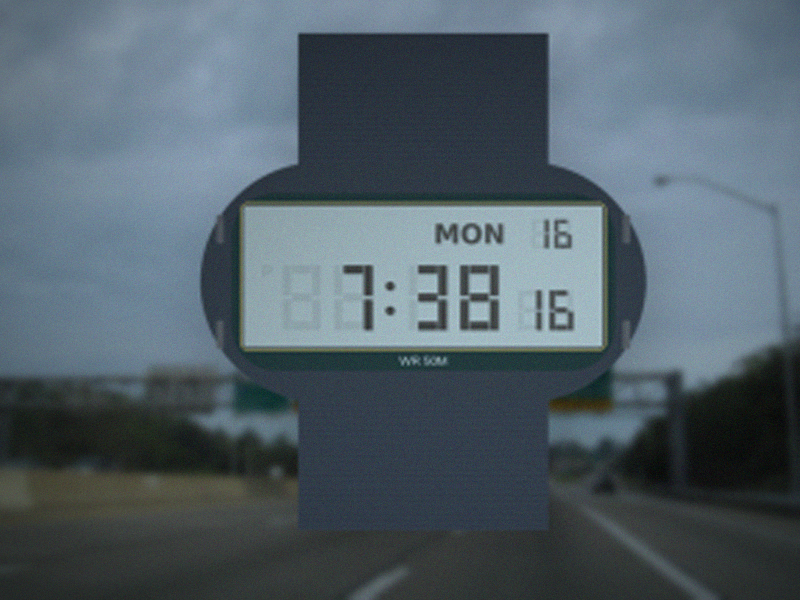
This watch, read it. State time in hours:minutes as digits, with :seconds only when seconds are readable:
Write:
7:38:16
